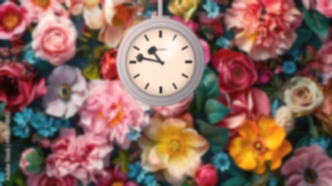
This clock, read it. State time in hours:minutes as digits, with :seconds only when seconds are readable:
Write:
10:47
